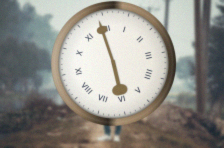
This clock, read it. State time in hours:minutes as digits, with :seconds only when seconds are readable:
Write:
5:59
